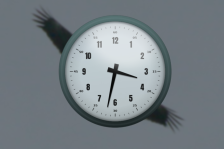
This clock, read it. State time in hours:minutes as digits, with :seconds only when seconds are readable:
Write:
3:32
